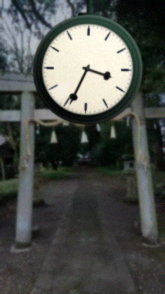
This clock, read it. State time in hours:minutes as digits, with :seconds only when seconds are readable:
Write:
3:34
